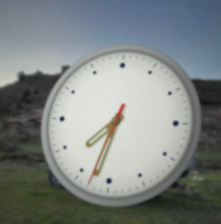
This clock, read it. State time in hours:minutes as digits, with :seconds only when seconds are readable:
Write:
7:32:33
